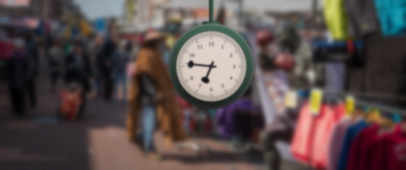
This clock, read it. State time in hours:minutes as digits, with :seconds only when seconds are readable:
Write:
6:46
